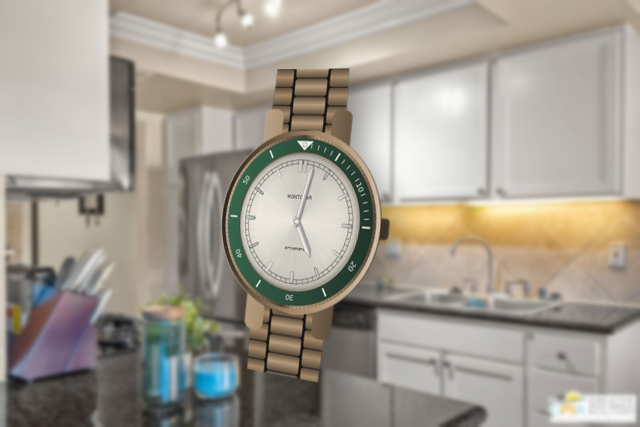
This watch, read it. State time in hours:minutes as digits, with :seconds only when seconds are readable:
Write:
5:02
